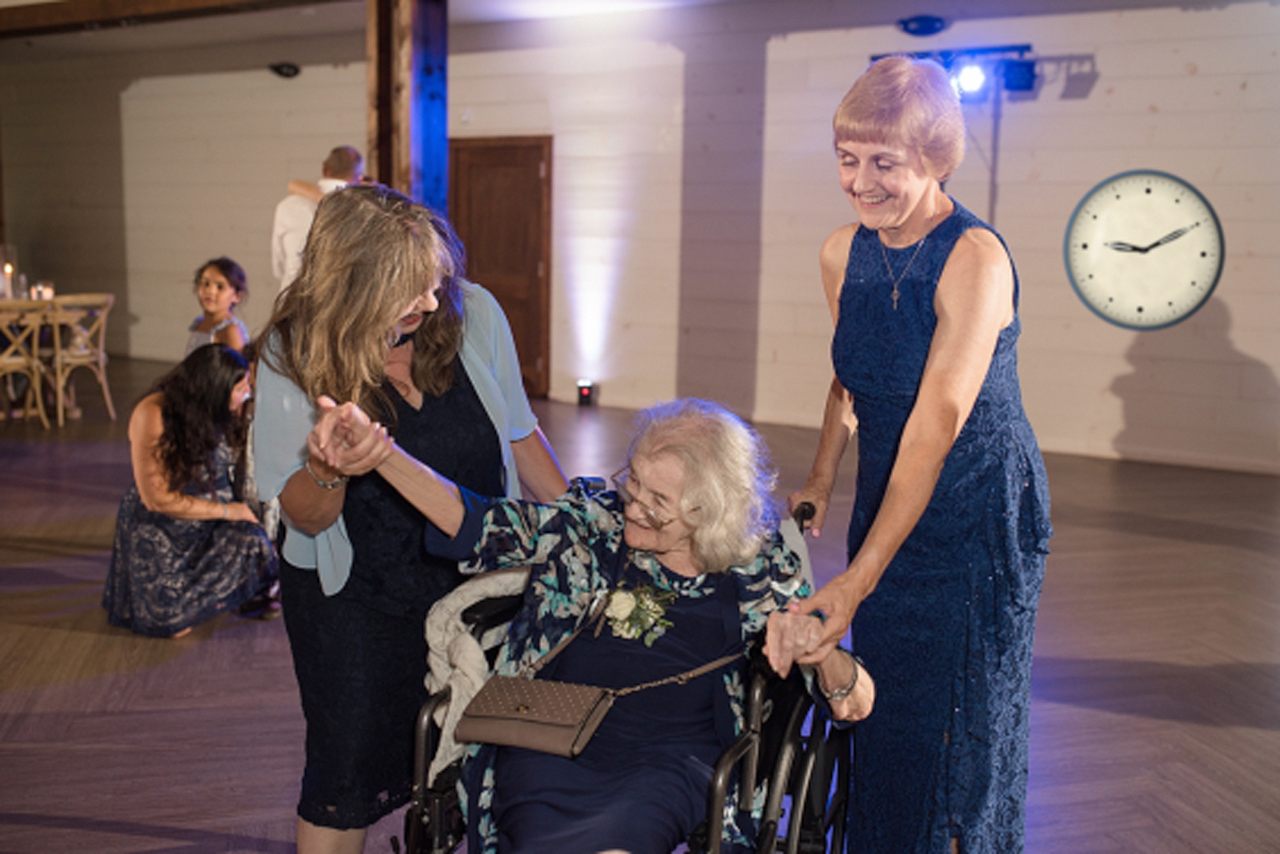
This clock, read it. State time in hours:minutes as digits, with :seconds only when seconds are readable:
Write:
9:10
